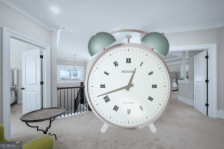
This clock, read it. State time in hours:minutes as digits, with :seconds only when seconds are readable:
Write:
12:42
